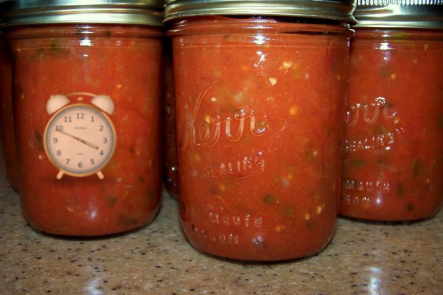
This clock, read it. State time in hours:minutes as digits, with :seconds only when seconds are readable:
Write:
3:49
